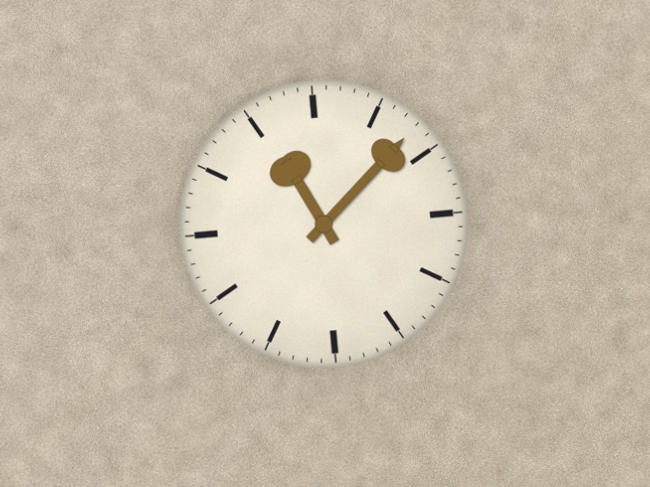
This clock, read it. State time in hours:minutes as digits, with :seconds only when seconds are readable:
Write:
11:08
